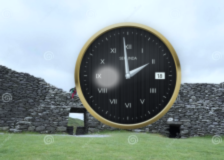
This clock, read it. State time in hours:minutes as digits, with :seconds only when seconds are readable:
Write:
1:59
